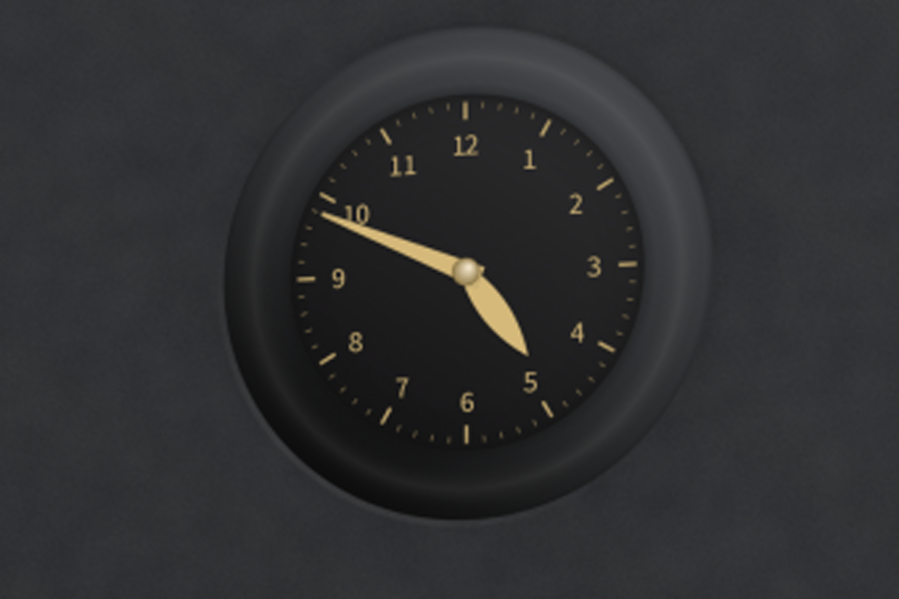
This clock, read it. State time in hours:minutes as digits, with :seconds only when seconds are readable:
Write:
4:49
